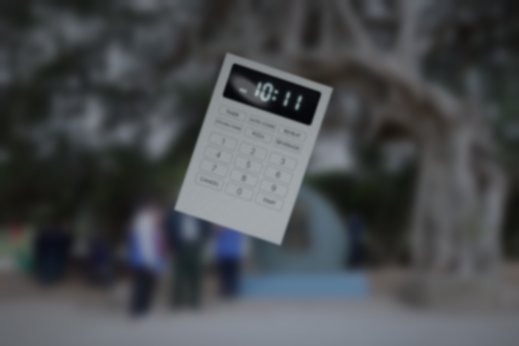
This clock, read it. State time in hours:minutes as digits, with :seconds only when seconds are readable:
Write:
10:11
